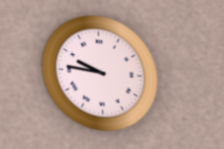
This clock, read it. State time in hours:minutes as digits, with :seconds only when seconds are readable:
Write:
9:46
